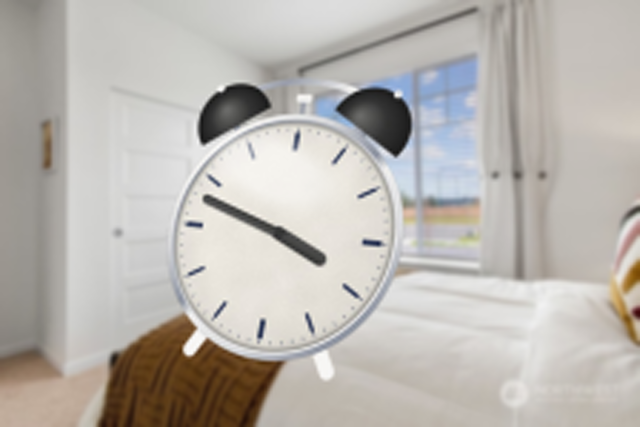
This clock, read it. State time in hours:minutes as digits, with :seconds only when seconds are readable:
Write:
3:48
